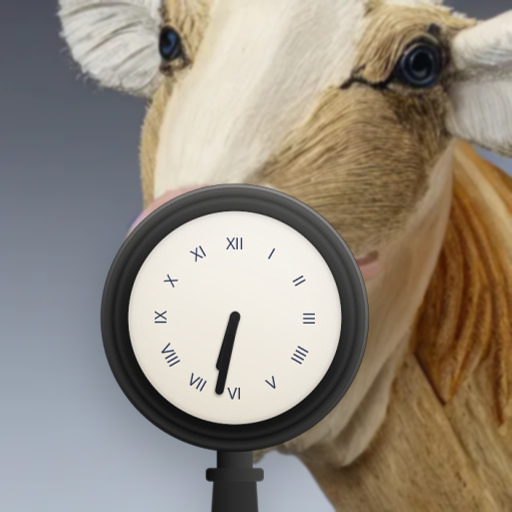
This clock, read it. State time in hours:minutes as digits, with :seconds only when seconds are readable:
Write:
6:32
